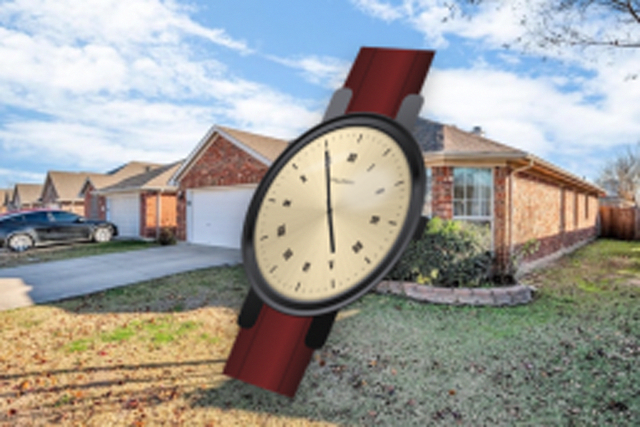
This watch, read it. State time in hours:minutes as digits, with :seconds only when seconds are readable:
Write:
4:55
